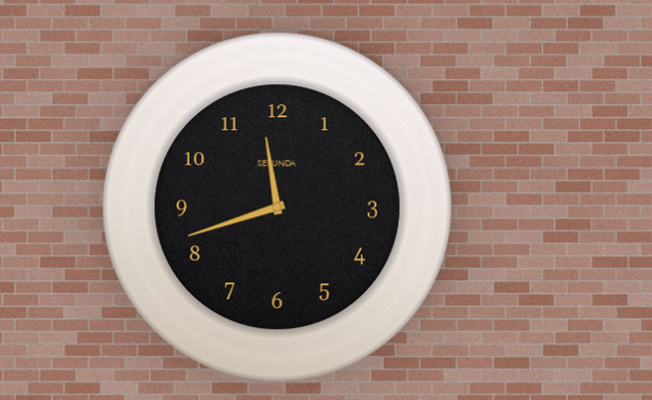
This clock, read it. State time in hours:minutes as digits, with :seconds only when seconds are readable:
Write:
11:42
